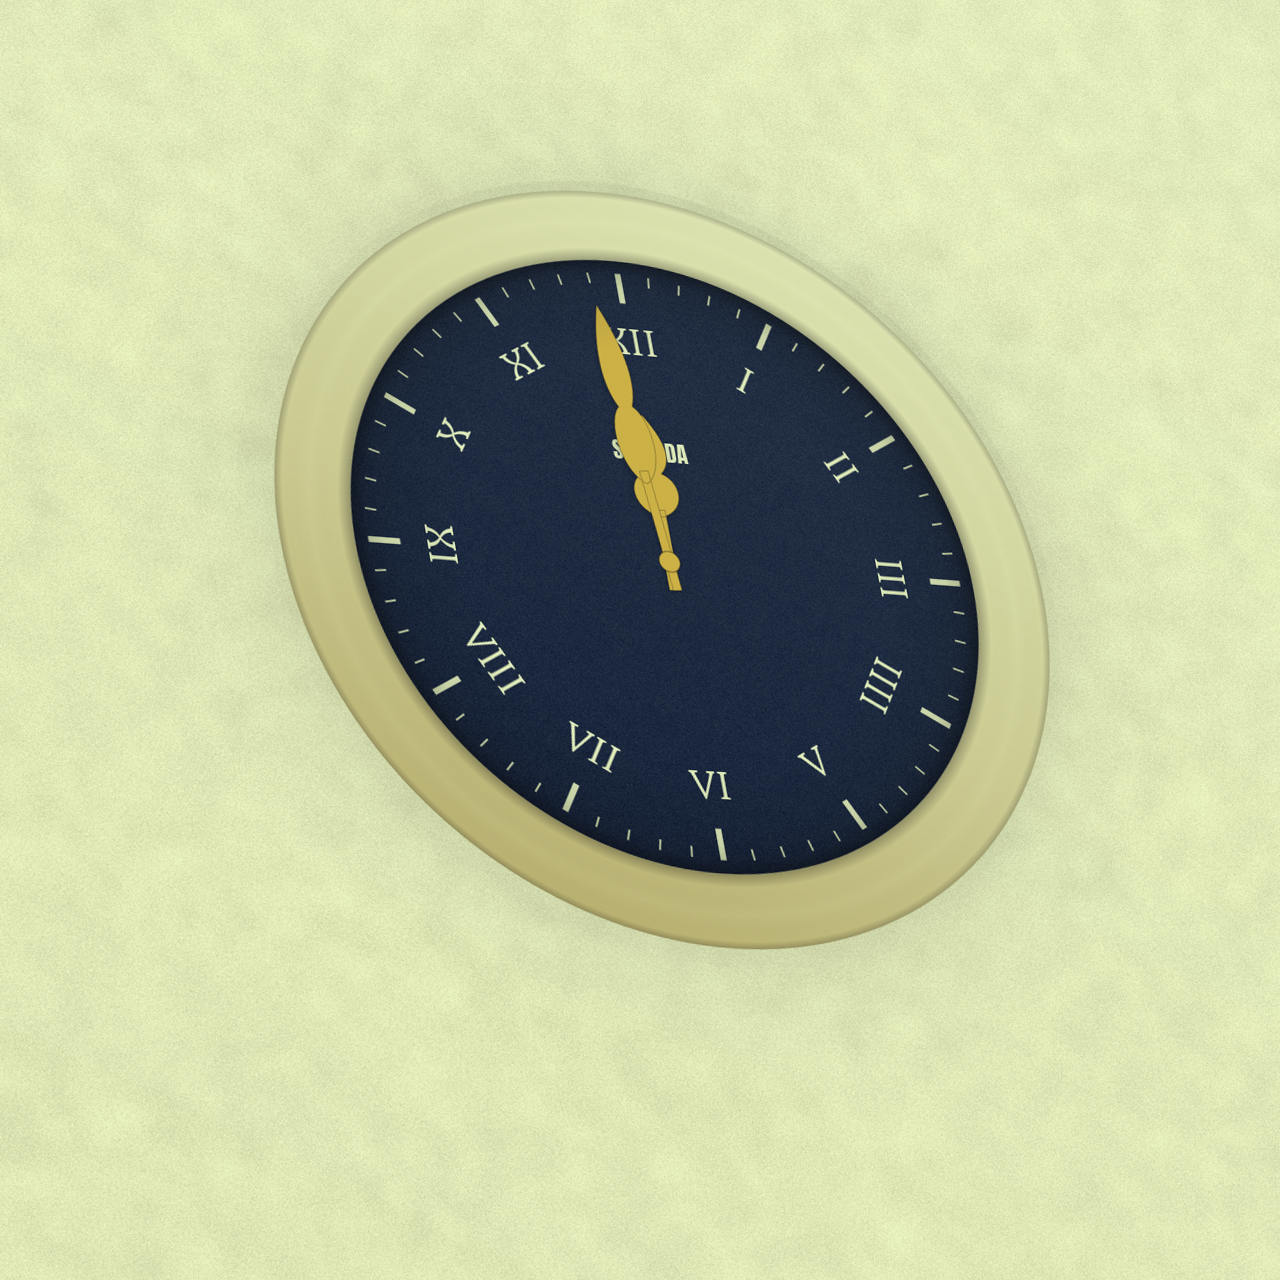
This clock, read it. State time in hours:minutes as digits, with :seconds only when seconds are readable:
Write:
11:59
